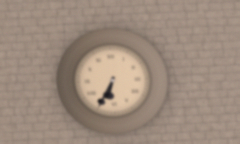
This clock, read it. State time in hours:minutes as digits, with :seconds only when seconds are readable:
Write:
6:35
